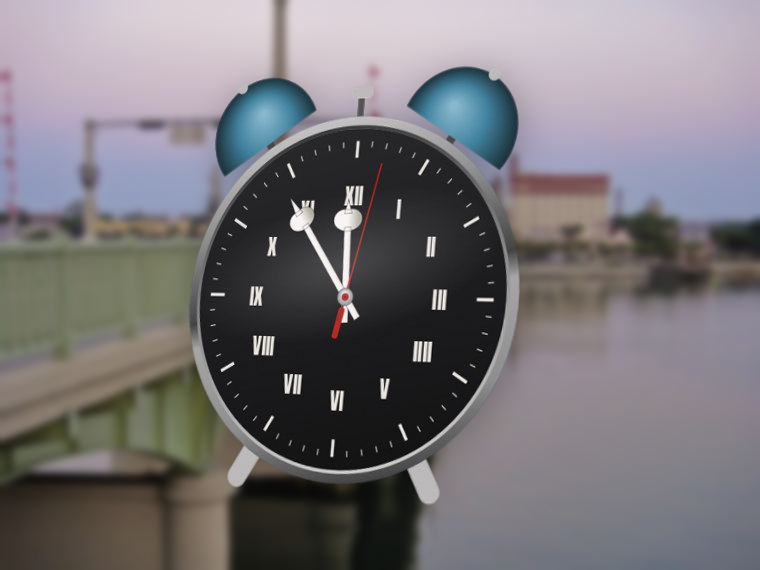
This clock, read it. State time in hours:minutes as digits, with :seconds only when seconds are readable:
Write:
11:54:02
